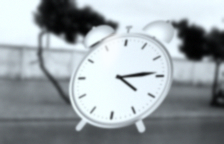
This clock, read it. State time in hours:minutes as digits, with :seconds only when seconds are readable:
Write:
4:14
